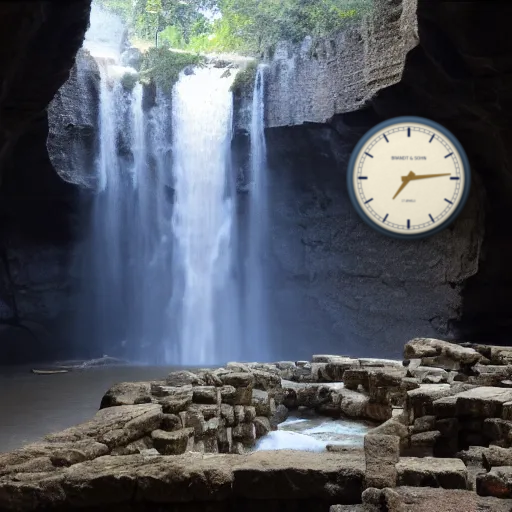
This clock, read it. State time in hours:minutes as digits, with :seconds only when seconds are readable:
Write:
7:14
